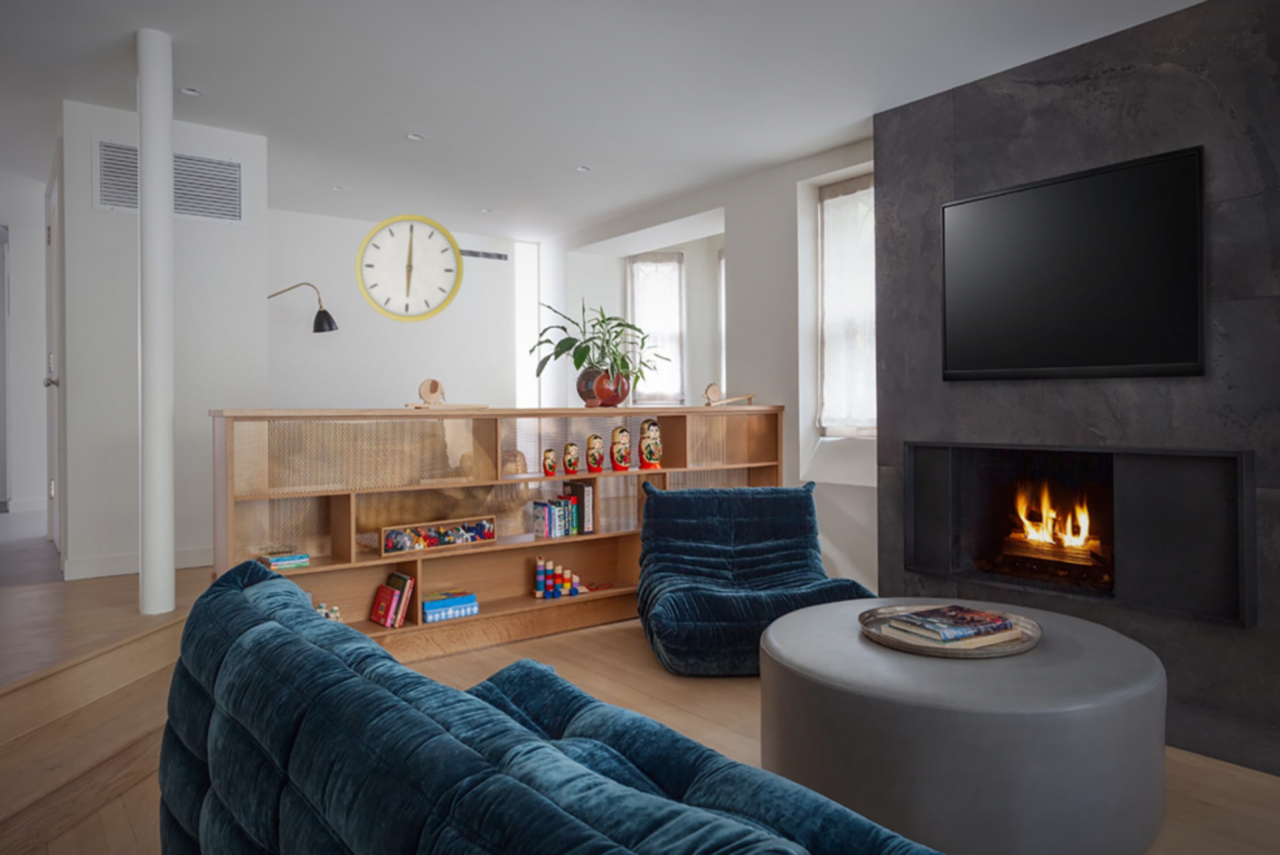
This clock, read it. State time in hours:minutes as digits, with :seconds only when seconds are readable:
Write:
6:00
